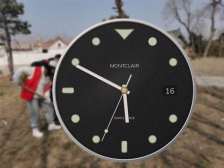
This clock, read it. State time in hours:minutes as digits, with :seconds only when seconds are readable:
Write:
5:49:34
